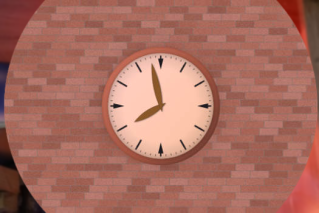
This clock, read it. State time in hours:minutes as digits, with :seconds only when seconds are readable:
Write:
7:58
